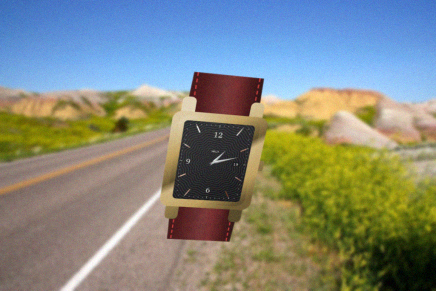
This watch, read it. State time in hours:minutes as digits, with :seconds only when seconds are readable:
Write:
1:12
